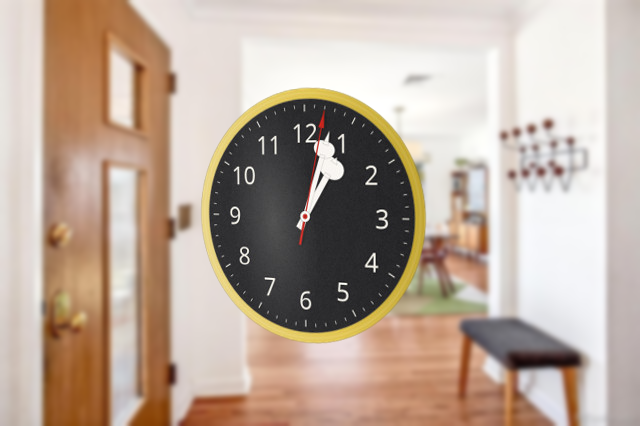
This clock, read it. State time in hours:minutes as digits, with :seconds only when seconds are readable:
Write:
1:03:02
